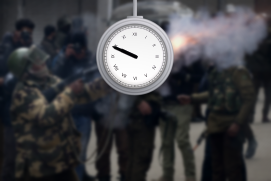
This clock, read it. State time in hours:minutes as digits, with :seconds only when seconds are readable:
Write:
9:49
